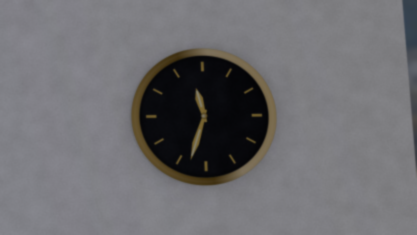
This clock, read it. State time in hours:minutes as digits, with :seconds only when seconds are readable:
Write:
11:33
